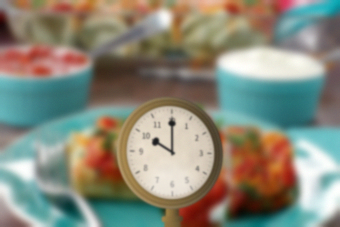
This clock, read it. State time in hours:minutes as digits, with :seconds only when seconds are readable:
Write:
10:00
